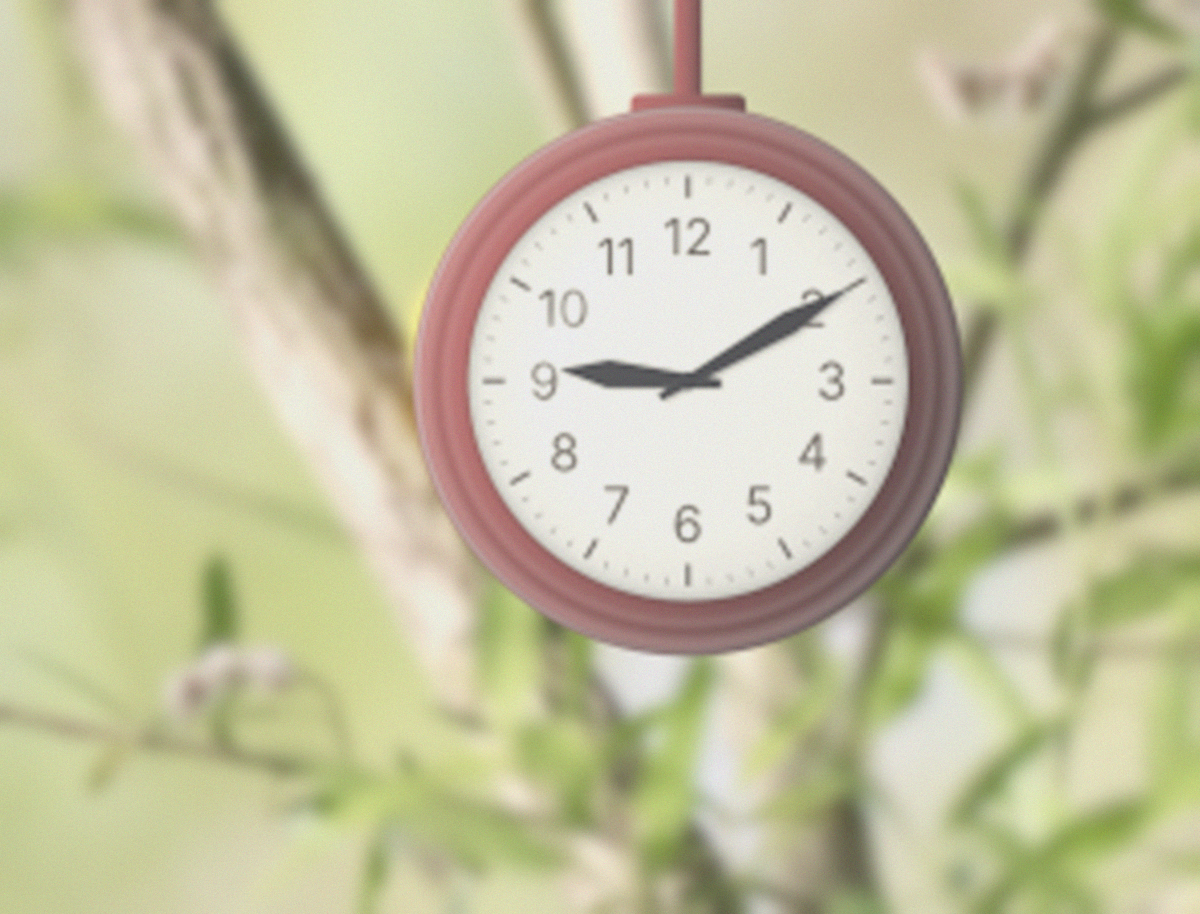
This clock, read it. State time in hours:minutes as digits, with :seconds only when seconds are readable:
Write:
9:10
